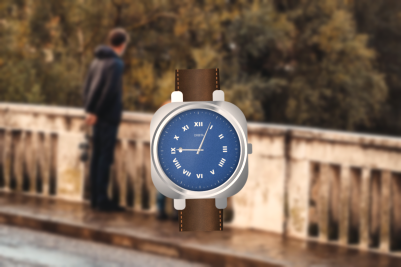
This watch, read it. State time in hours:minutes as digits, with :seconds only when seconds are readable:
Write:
9:04
